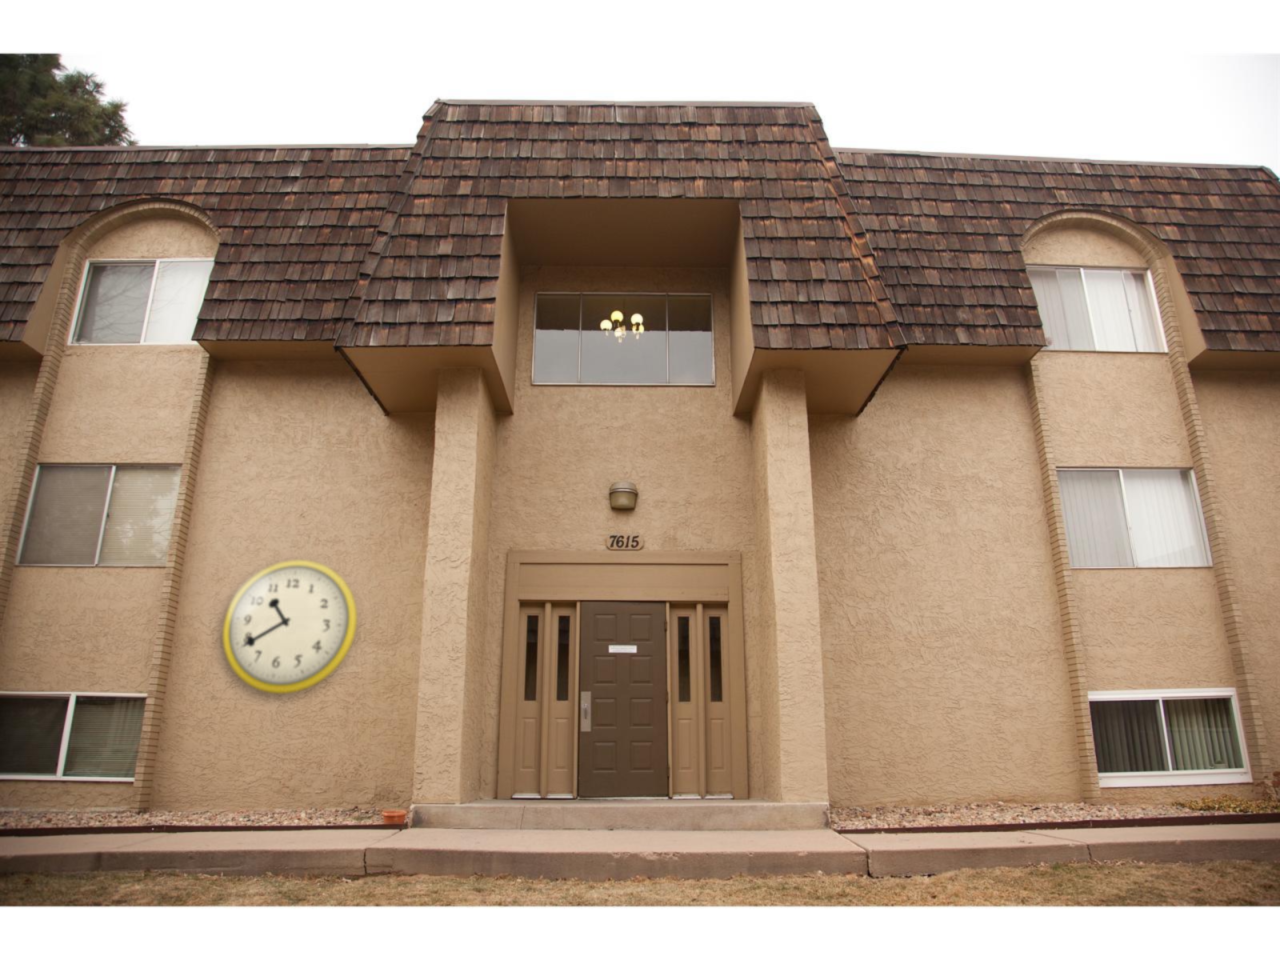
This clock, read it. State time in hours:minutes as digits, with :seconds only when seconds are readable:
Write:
10:39
